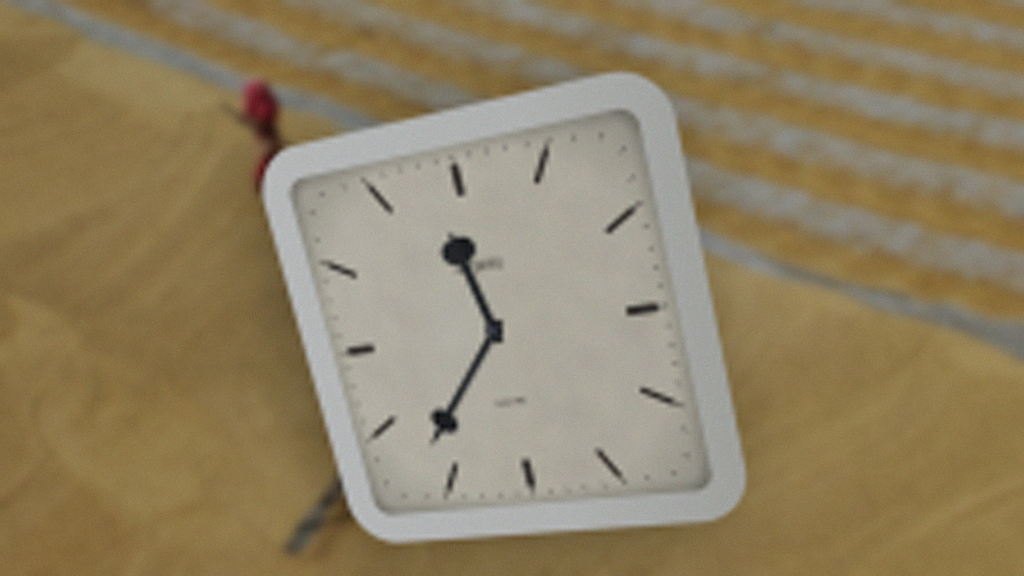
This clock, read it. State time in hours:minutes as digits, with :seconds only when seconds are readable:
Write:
11:37
